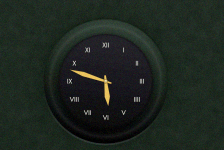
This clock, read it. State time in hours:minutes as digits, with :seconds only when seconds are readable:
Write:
5:48
